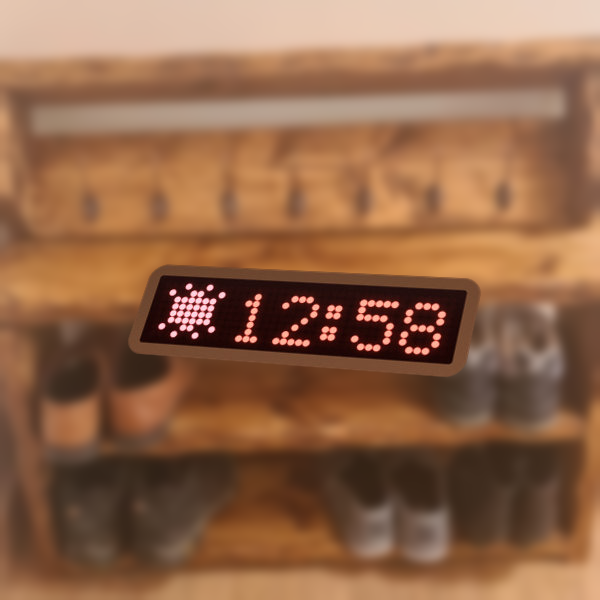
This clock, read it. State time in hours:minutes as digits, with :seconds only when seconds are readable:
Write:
12:58
